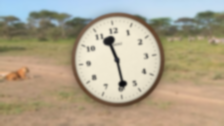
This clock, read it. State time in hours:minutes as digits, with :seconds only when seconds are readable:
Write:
11:29
